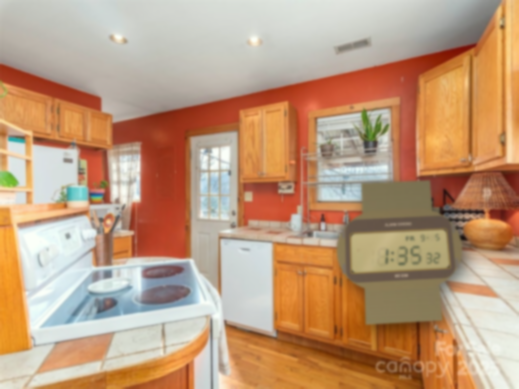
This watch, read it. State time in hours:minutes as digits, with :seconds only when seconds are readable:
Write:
1:35
